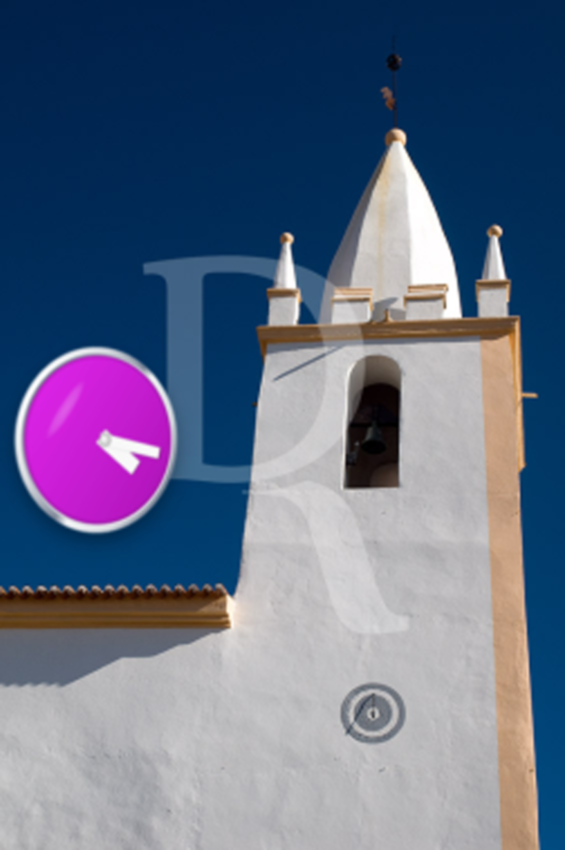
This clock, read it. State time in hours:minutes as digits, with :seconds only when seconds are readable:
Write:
4:17
